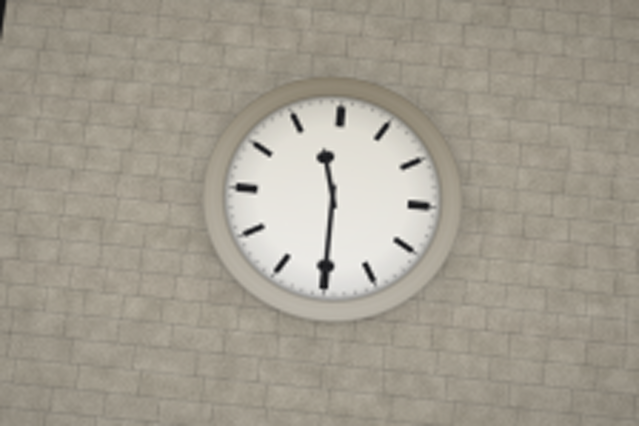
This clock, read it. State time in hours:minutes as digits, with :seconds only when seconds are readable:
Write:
11:30
